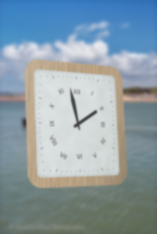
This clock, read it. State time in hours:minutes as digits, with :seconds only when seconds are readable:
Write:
1:58
